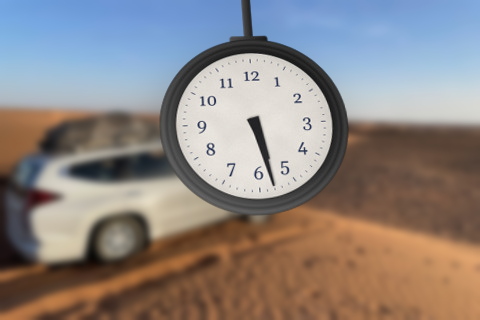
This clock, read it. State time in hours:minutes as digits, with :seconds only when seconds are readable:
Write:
5:28
